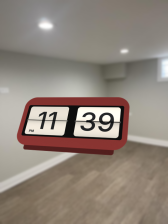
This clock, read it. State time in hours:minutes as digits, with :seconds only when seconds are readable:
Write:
11:39
